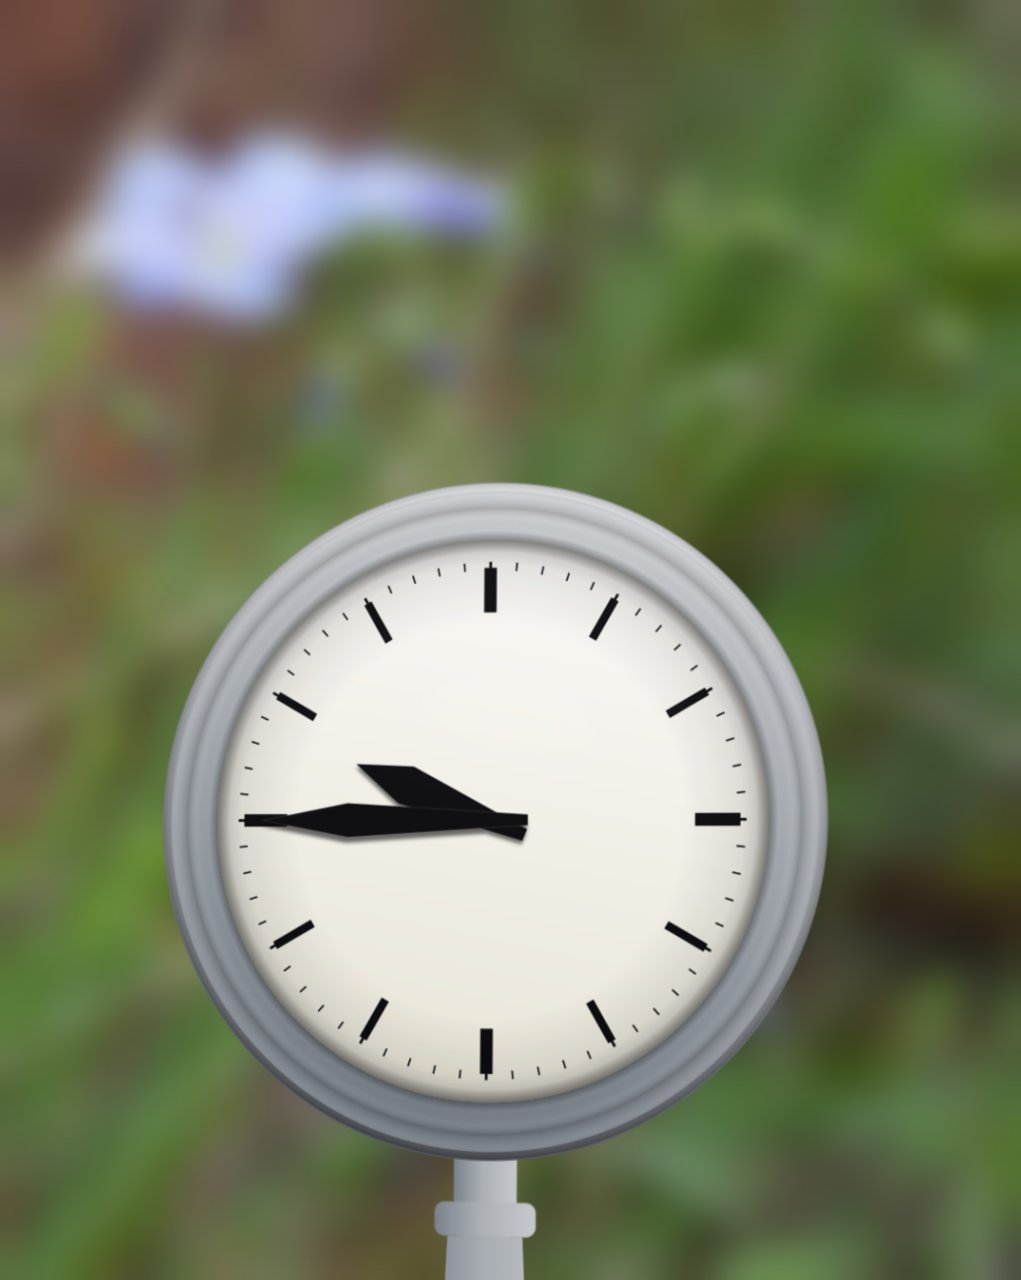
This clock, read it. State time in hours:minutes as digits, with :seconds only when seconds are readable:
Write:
9:45
